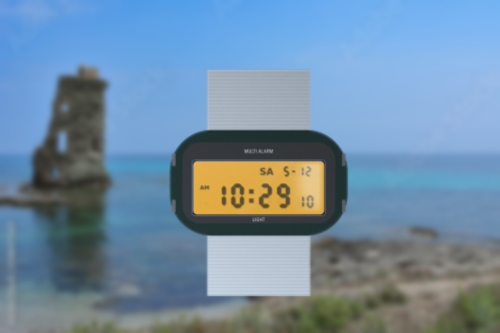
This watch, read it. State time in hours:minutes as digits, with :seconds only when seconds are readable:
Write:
10:29:10
